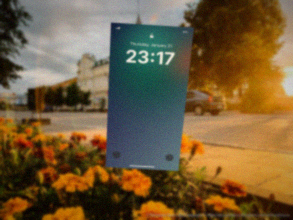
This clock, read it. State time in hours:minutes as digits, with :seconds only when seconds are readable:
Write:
23:17
